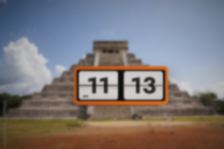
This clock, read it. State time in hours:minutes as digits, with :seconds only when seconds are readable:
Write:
11:13
